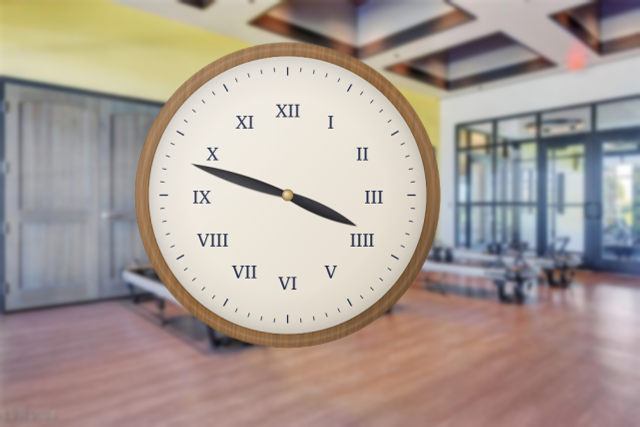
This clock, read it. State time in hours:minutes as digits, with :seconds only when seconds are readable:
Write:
3:48
